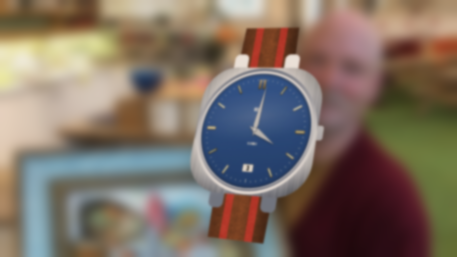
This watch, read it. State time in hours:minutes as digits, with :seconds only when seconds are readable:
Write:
4:01
